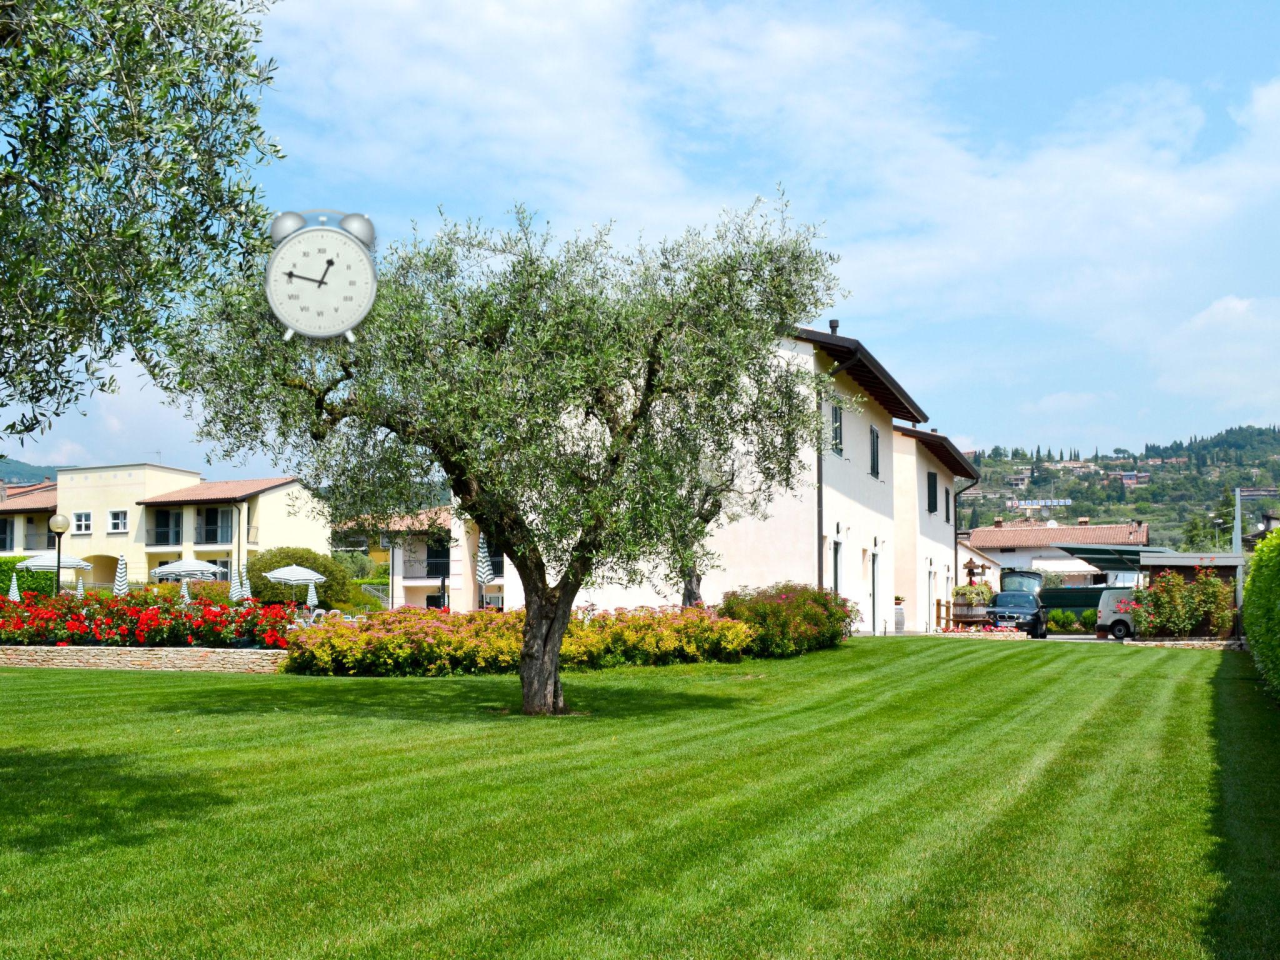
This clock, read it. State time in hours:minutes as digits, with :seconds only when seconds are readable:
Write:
12:47
